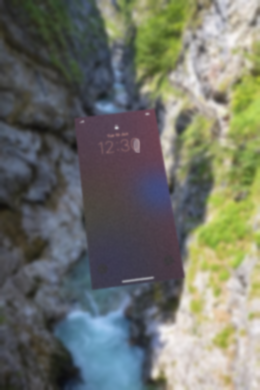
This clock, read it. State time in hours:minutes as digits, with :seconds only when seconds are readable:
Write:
12:30
